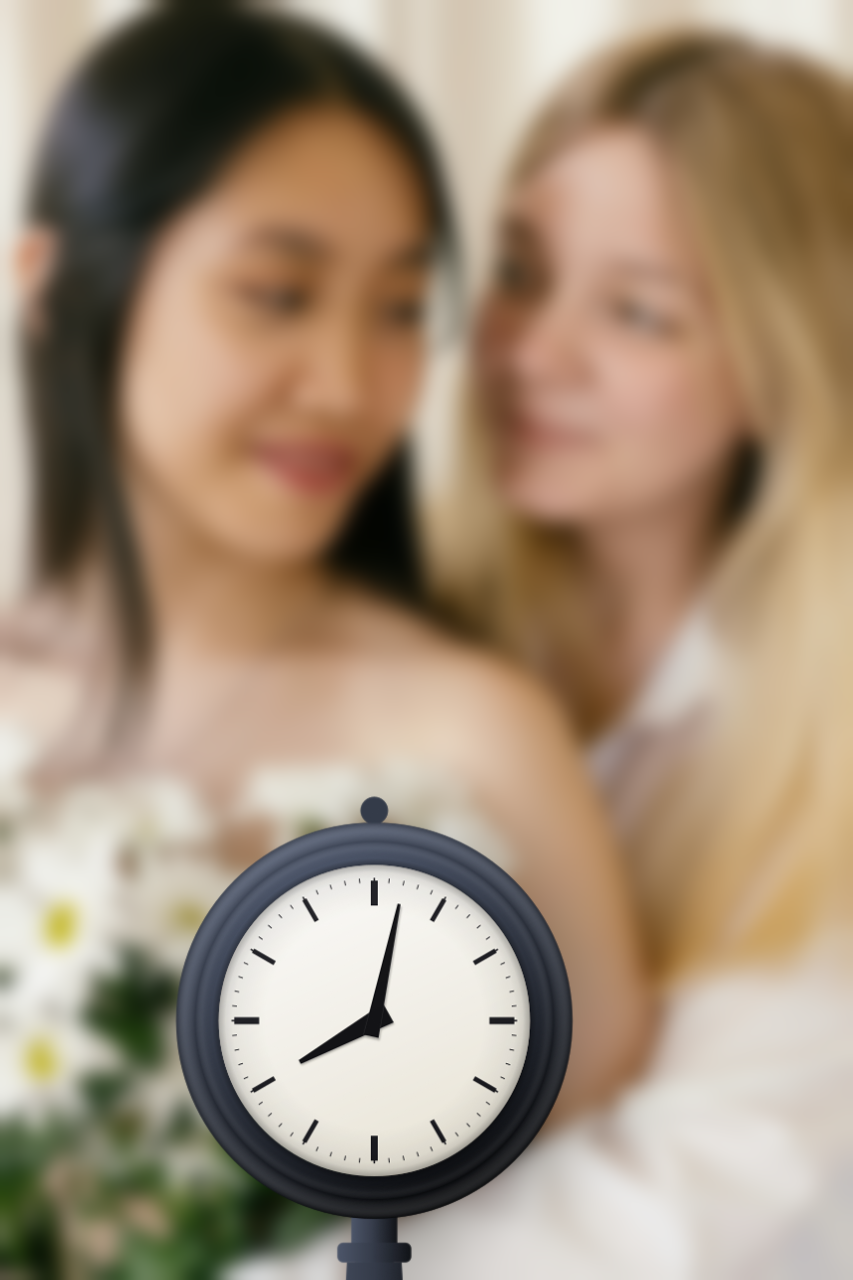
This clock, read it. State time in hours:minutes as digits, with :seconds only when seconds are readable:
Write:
8:02
